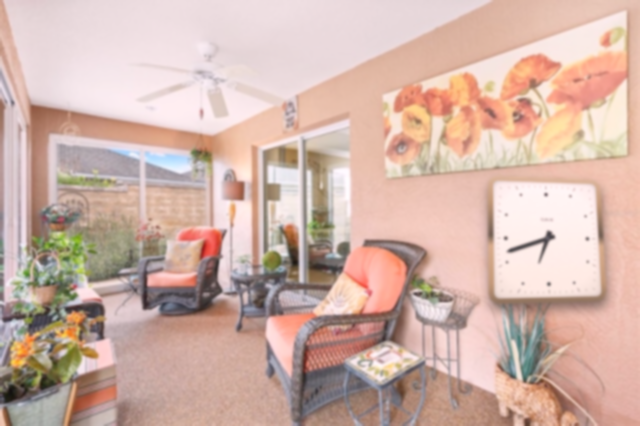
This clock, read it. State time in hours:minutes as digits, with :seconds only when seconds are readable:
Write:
6:42
